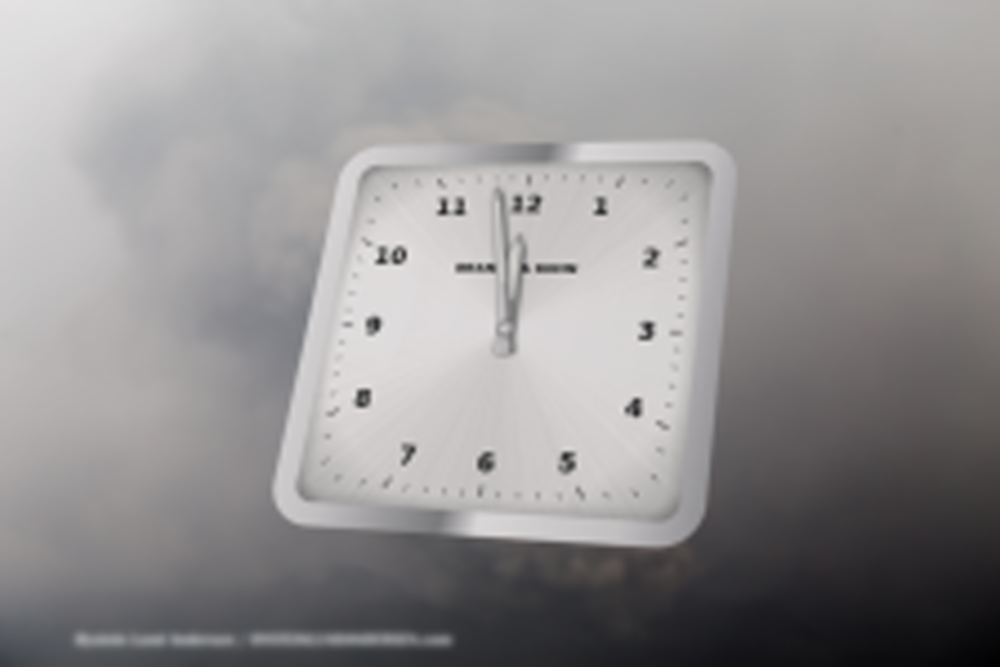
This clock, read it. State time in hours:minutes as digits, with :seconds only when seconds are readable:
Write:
11:58
